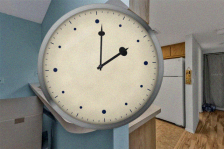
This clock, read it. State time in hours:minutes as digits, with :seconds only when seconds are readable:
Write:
2:01
